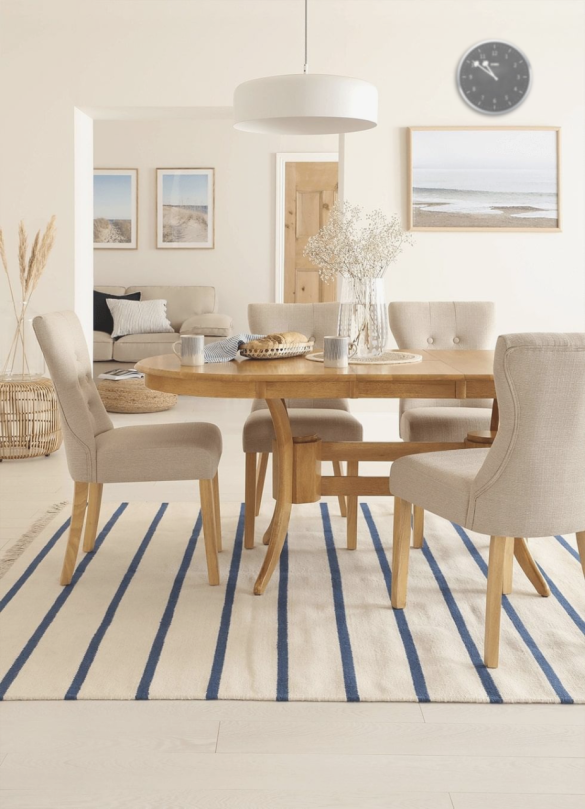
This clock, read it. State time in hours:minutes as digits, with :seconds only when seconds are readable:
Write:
10:51
